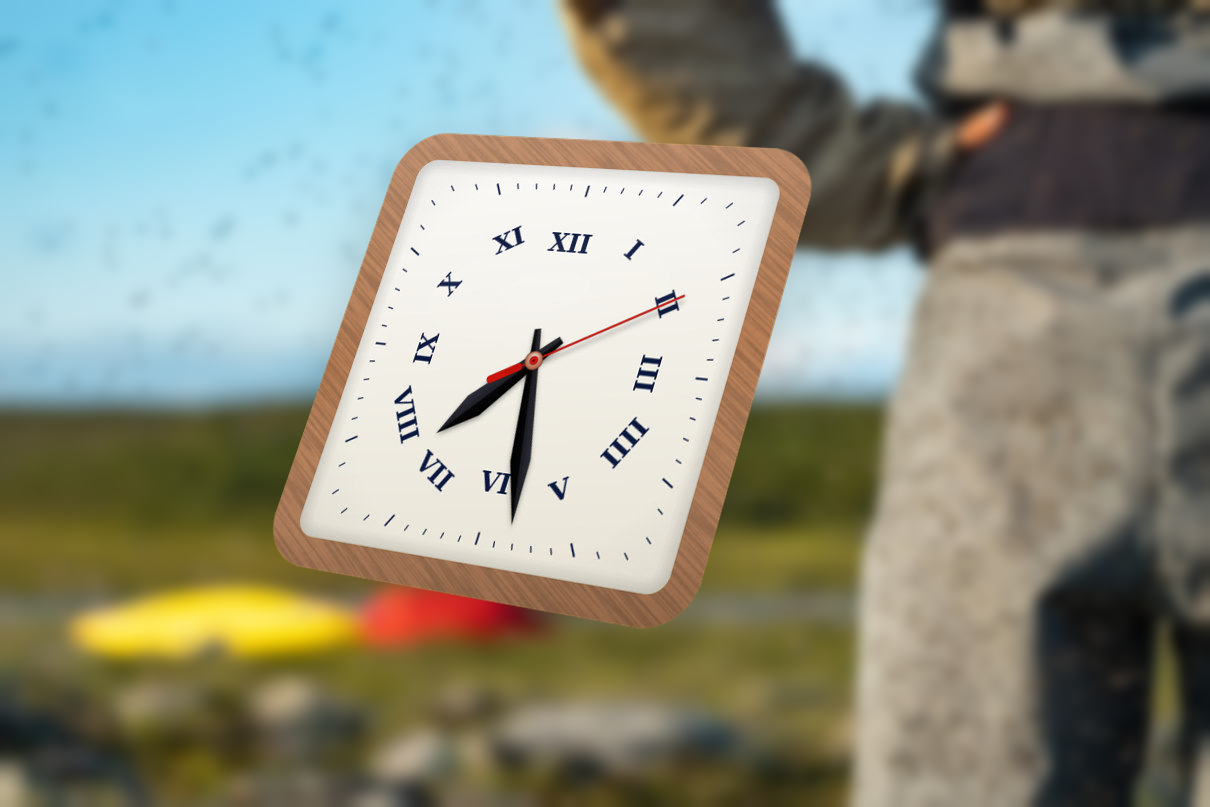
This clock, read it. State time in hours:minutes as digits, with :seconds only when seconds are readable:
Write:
7:28:10
